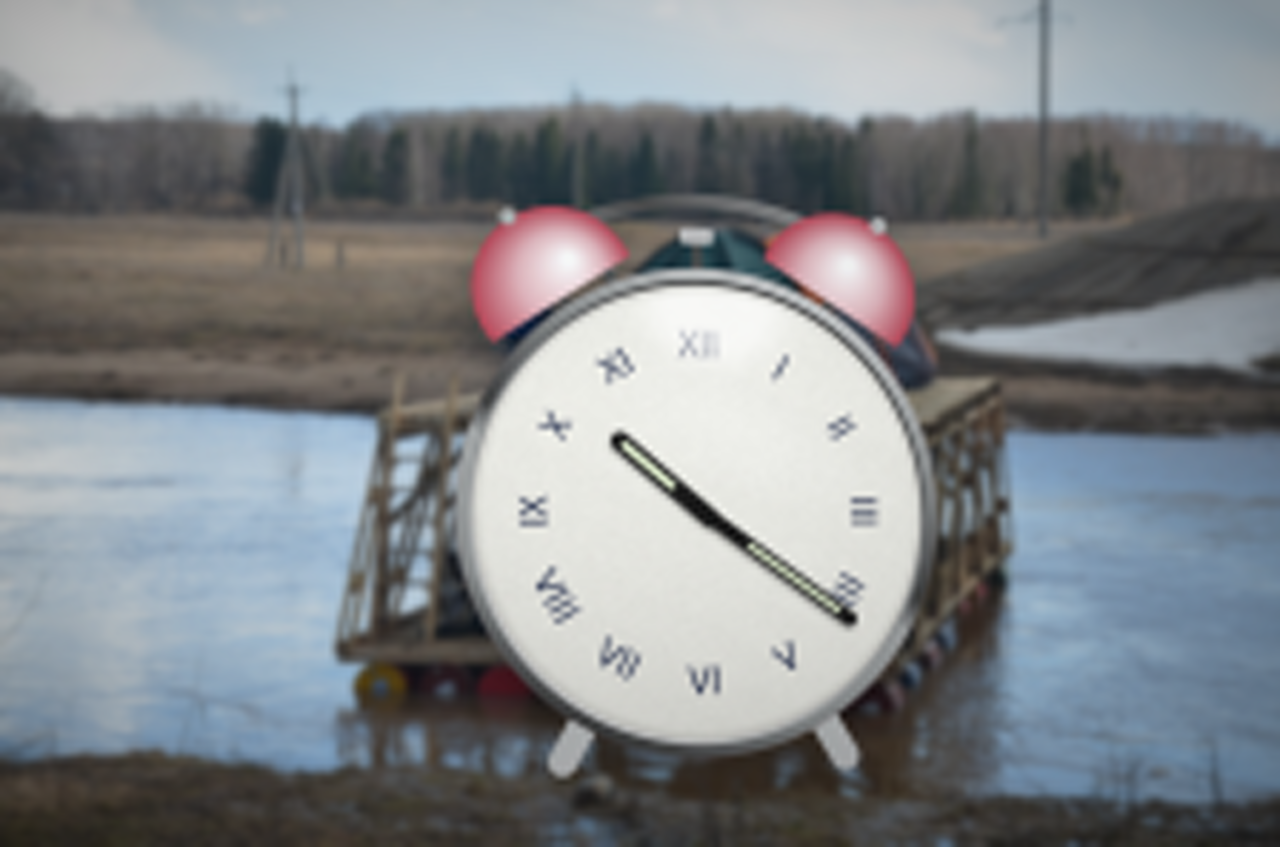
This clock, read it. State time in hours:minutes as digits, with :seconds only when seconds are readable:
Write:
10:21
